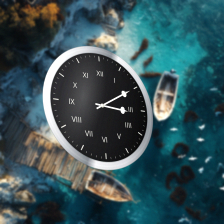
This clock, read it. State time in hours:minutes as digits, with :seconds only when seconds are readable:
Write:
3:10
